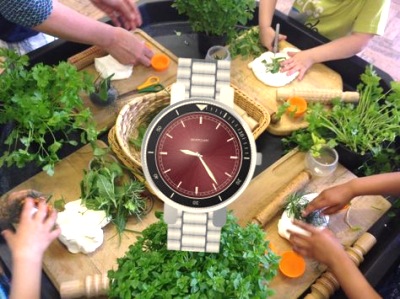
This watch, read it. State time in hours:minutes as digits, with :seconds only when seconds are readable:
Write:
9:24
